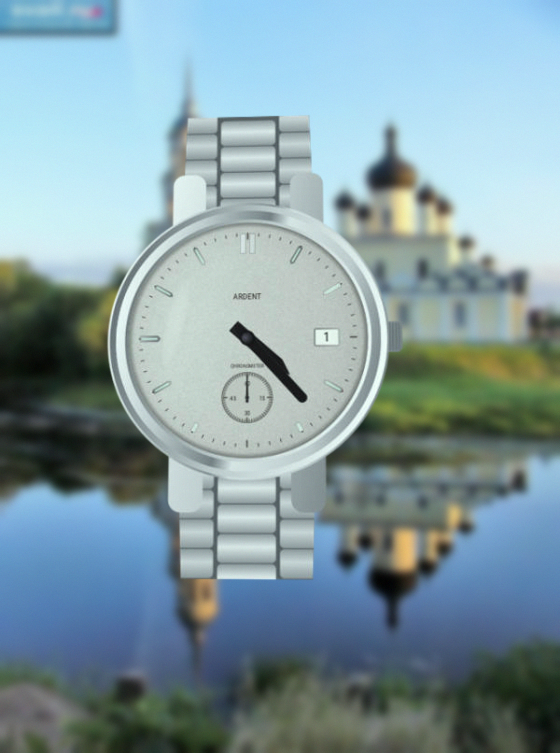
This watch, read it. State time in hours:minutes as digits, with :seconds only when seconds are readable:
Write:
4:23
